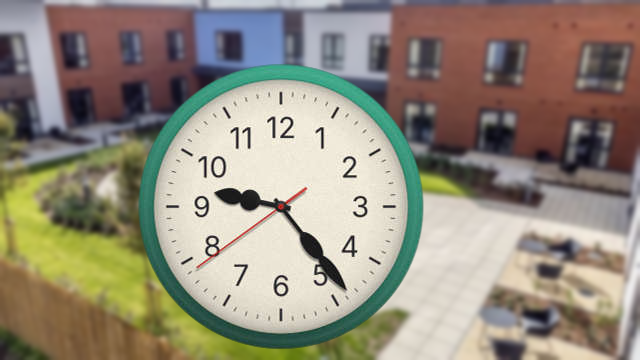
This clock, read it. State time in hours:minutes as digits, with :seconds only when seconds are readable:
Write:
9:23:39
